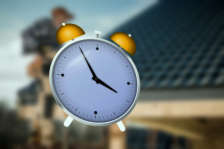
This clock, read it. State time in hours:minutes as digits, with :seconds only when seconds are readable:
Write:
3:55
